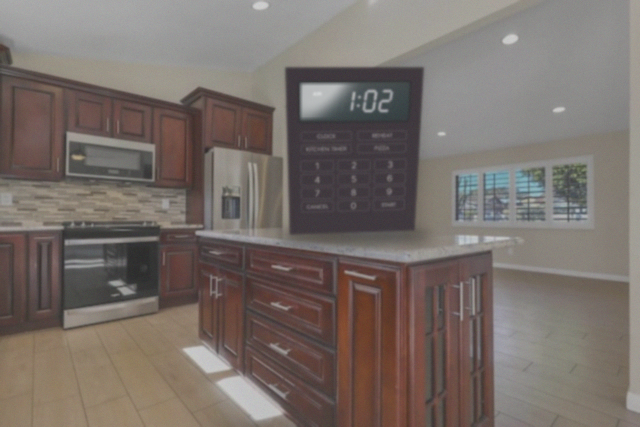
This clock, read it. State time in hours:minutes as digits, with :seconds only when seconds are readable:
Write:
1:02
